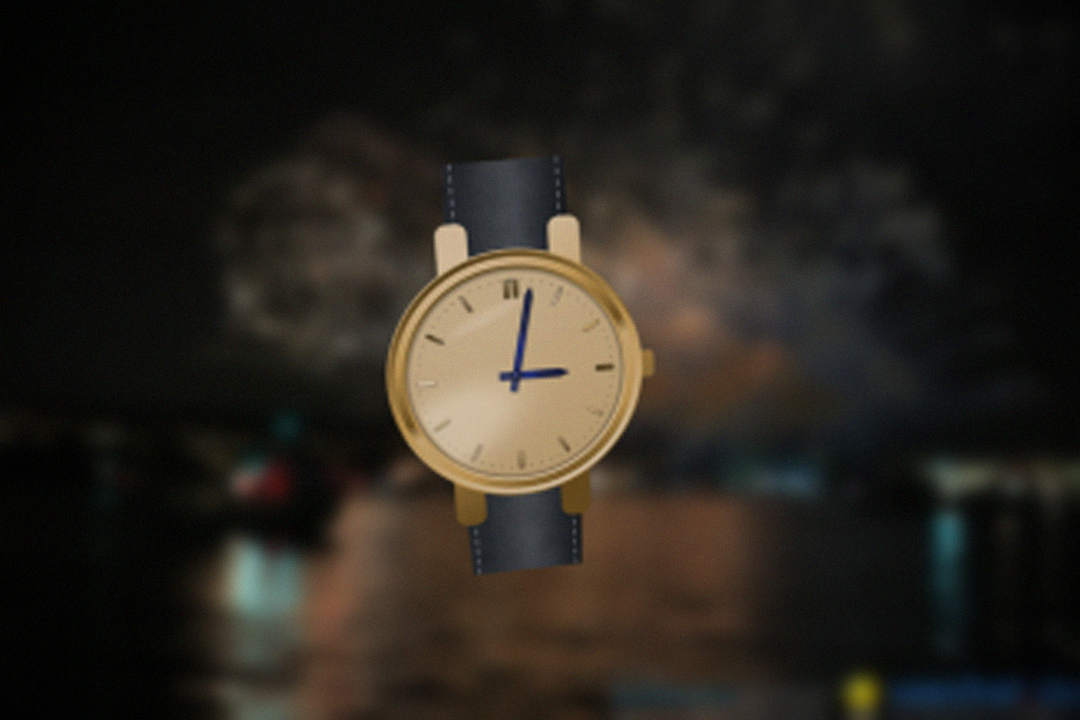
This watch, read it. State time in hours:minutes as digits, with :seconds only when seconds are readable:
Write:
3:02
